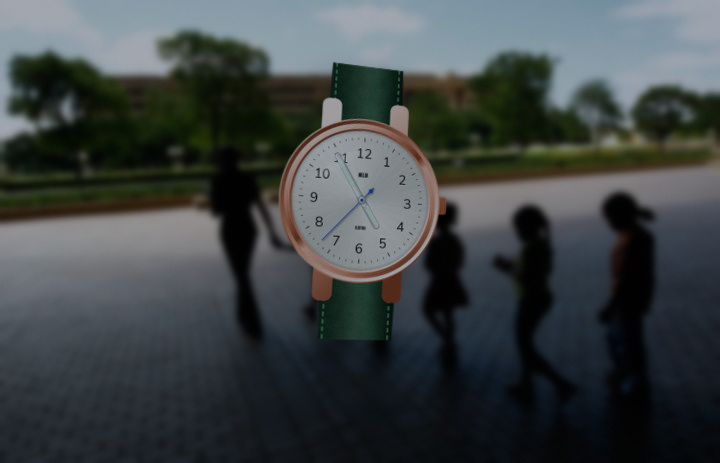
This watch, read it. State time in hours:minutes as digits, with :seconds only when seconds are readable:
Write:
4:54:37
